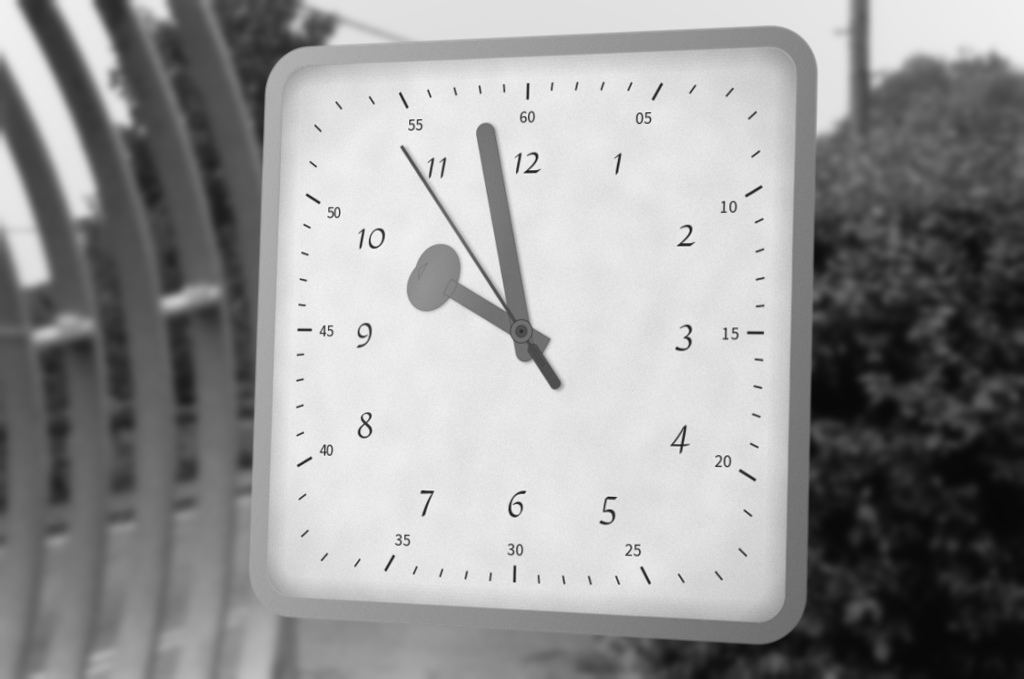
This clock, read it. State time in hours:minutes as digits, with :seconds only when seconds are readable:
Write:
9:57:54
